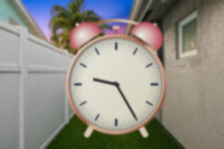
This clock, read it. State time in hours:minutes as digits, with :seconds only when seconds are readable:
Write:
9:25
